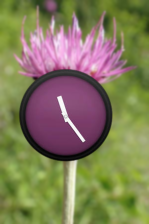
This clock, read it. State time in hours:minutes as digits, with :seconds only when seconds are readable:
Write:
11:24
